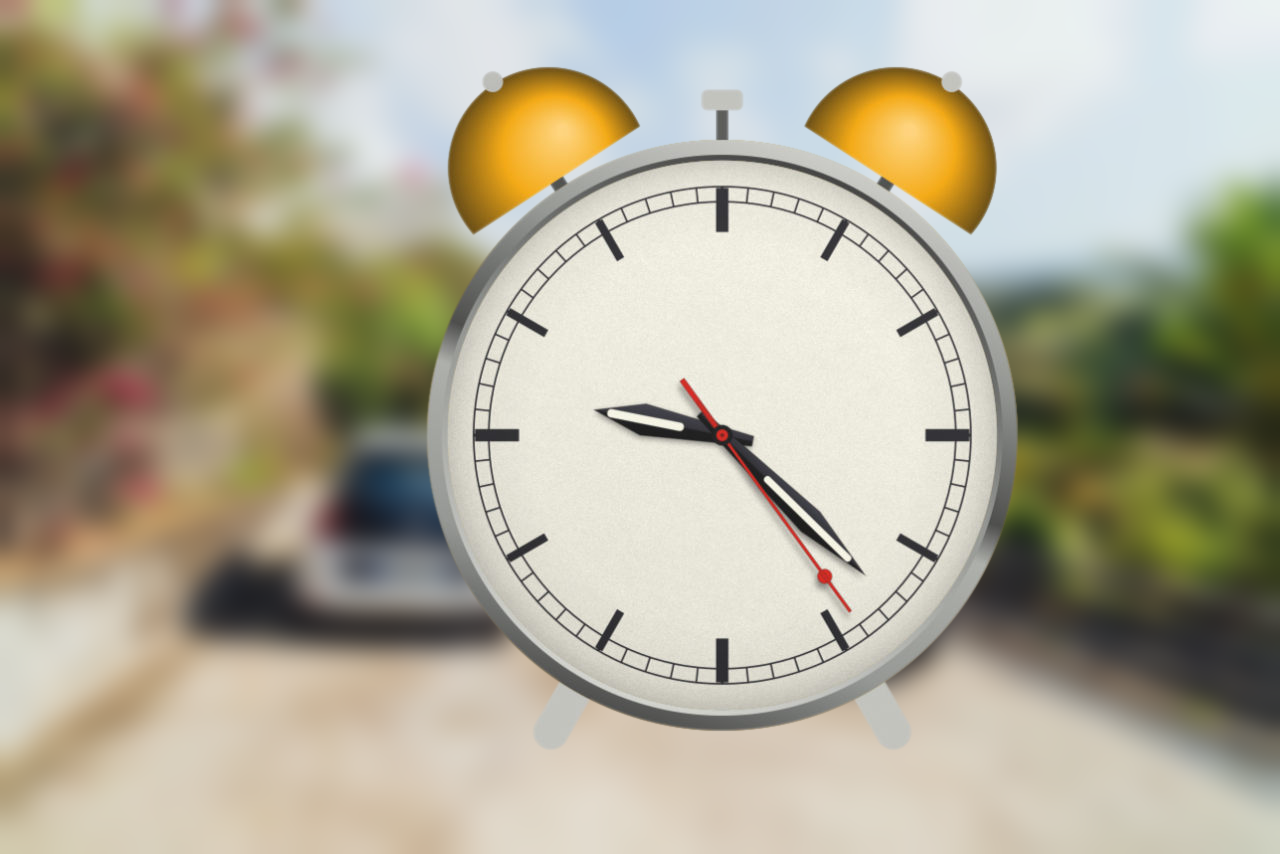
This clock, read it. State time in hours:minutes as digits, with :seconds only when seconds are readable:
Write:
9:22:24
